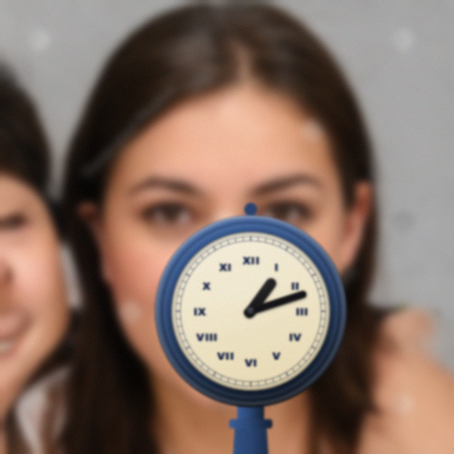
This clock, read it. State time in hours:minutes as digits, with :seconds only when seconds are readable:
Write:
1:12
